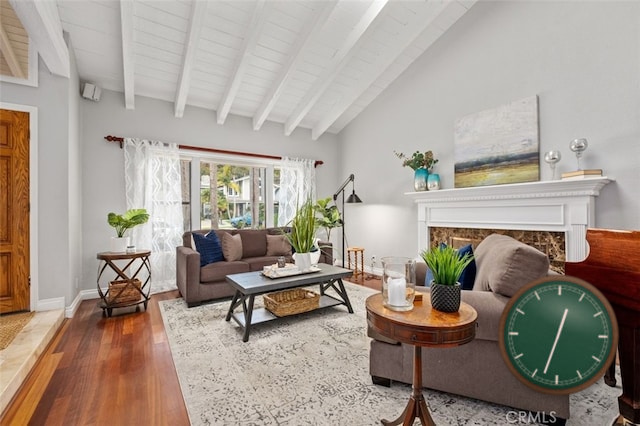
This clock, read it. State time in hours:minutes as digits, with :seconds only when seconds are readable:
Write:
12:33
